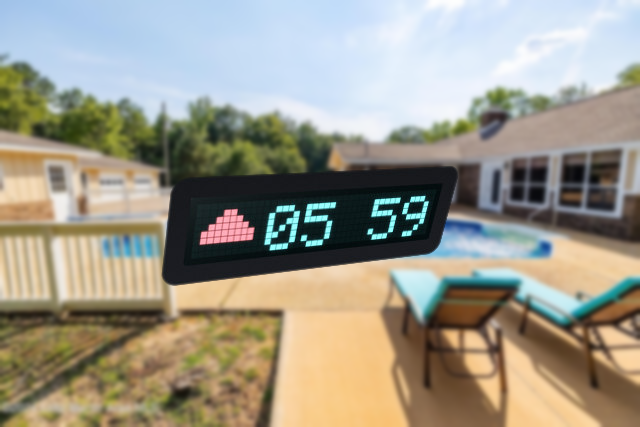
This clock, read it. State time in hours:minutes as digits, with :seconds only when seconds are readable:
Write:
5:59
